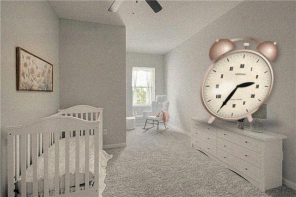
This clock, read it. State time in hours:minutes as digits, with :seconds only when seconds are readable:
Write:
2:35
